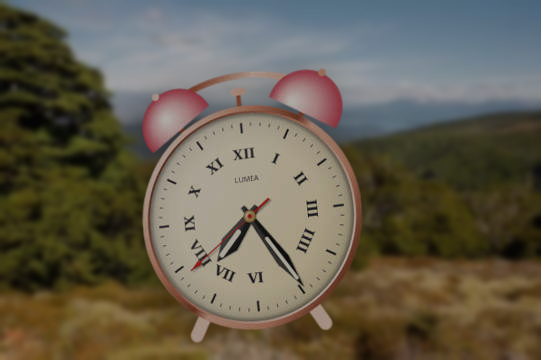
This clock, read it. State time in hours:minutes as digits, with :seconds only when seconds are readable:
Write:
7:24:39
